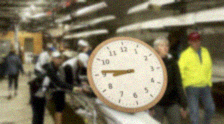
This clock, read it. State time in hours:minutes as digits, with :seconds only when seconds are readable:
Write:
8:46
